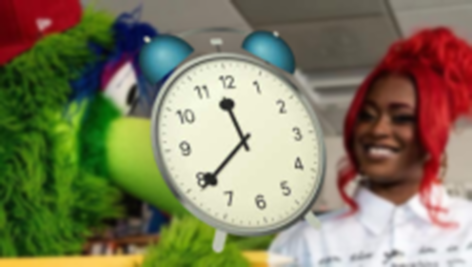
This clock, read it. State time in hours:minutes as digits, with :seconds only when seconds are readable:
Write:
11:39
